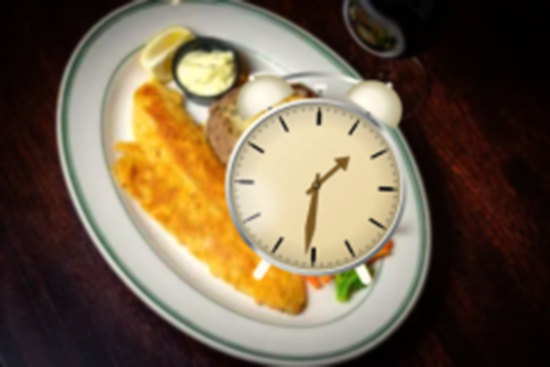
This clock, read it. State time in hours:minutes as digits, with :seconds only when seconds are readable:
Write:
1:31
